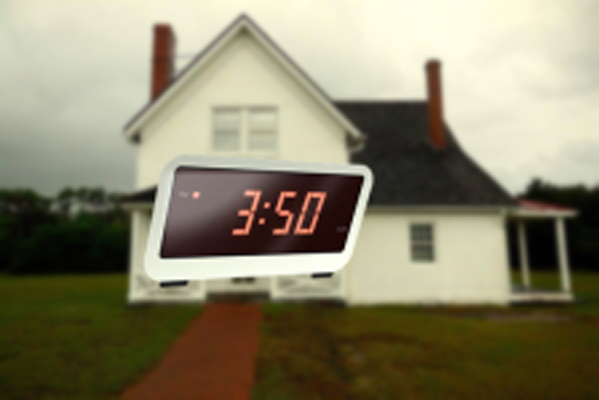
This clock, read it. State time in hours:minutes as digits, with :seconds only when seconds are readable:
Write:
3:50
